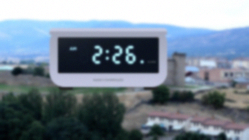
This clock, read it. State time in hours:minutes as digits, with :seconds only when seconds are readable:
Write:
2:26
